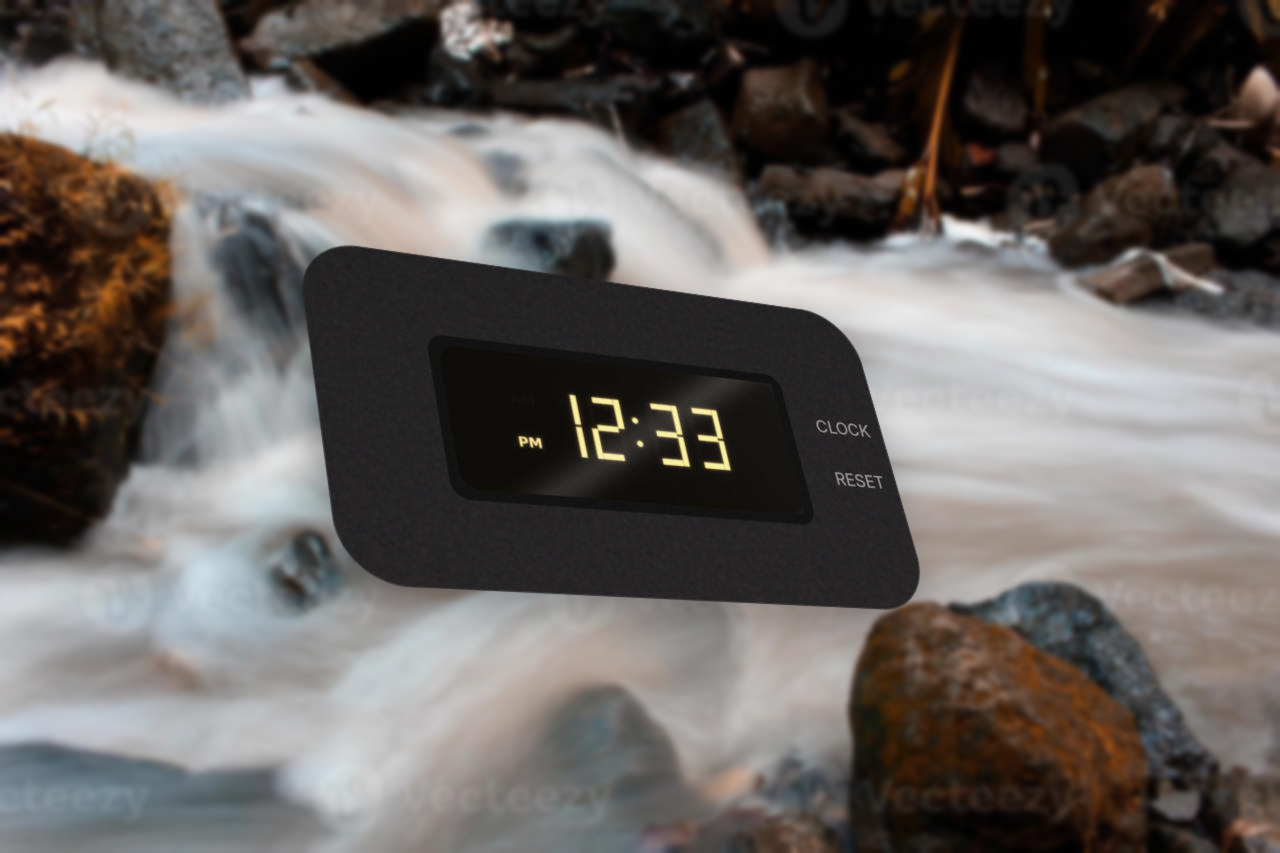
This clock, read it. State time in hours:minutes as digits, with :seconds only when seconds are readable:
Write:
12:33
